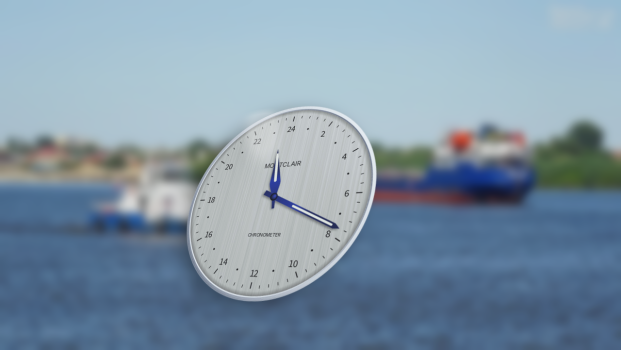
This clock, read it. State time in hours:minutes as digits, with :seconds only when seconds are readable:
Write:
23:19
